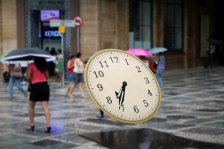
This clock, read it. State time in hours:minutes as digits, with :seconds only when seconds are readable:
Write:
7:36
